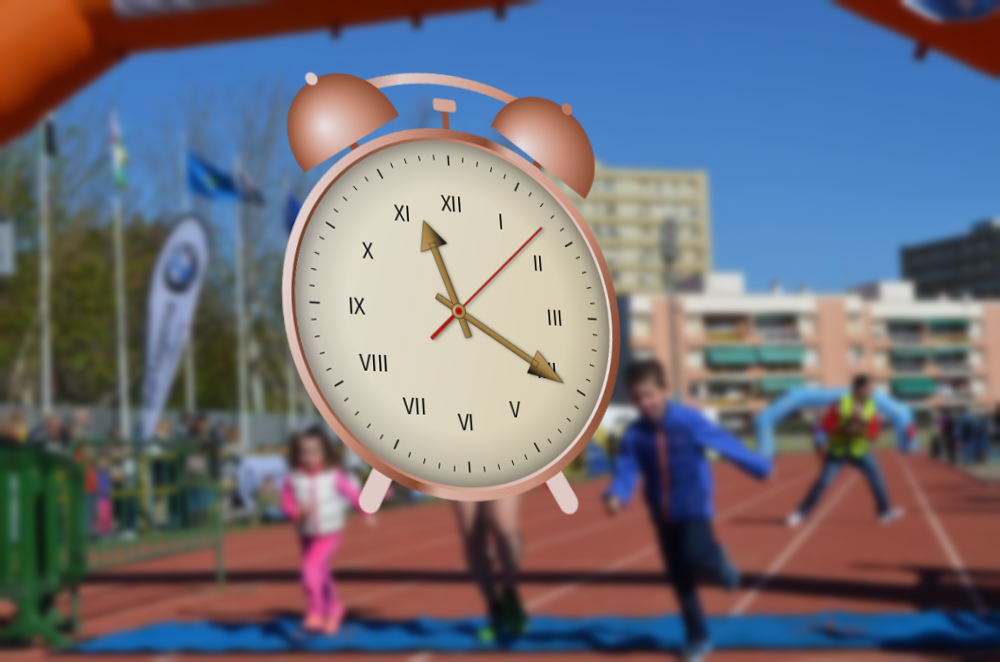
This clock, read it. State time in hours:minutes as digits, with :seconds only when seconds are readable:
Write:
11:20:08
